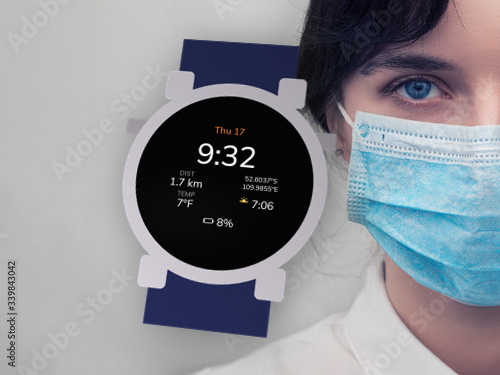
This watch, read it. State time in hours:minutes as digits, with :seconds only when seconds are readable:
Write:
9:32
